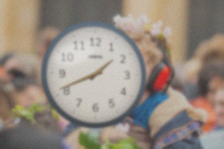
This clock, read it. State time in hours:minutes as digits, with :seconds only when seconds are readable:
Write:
1:41
